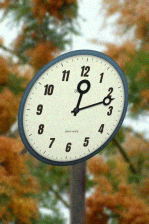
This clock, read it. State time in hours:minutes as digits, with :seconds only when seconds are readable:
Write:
12:12
